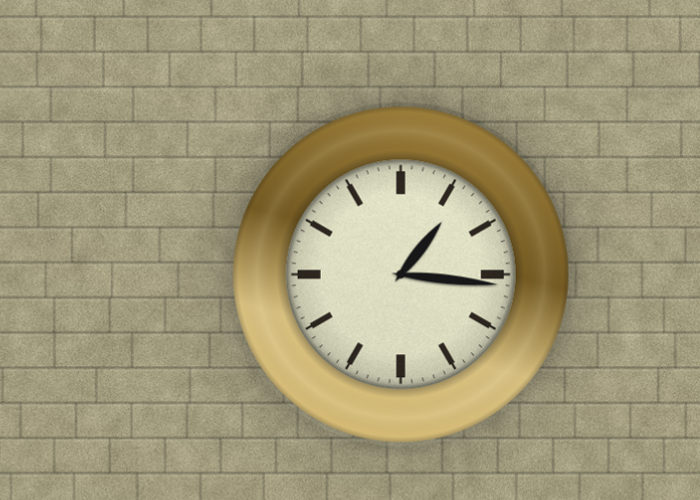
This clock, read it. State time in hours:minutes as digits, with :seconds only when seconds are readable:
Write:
1:16
